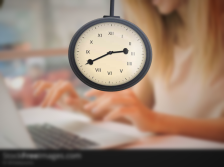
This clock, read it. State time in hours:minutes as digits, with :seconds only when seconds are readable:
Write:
2:40
